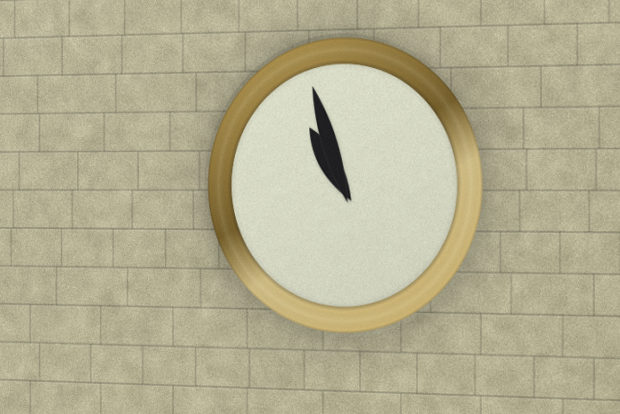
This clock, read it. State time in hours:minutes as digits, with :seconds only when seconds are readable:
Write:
10:57
